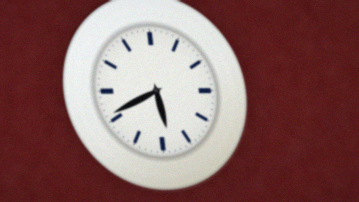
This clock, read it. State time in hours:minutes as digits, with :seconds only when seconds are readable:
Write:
5:41
